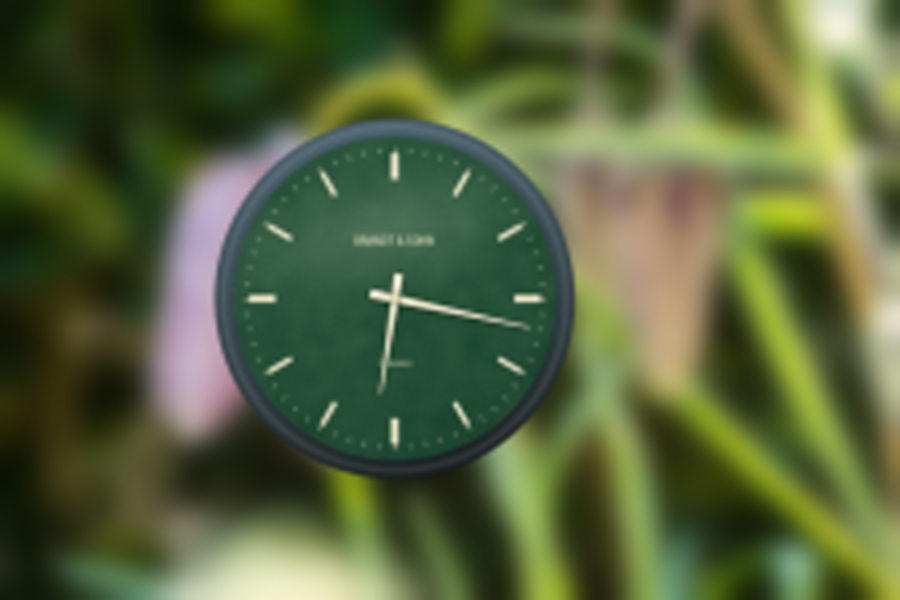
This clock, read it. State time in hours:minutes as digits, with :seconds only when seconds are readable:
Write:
6:17
